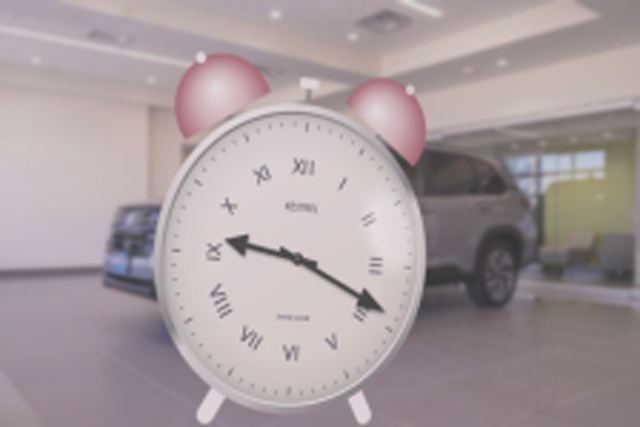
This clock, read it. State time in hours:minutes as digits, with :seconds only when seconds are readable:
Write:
9:19
